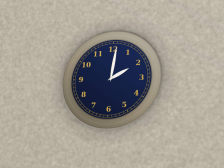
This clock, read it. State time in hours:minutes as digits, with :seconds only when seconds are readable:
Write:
2:01
